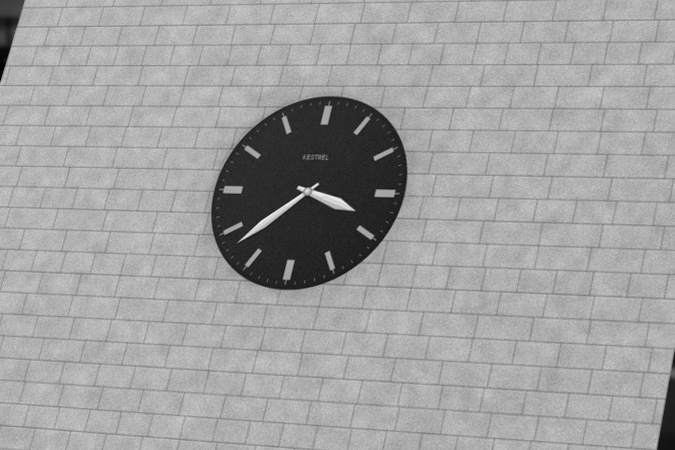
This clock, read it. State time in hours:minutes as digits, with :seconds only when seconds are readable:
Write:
3:38
